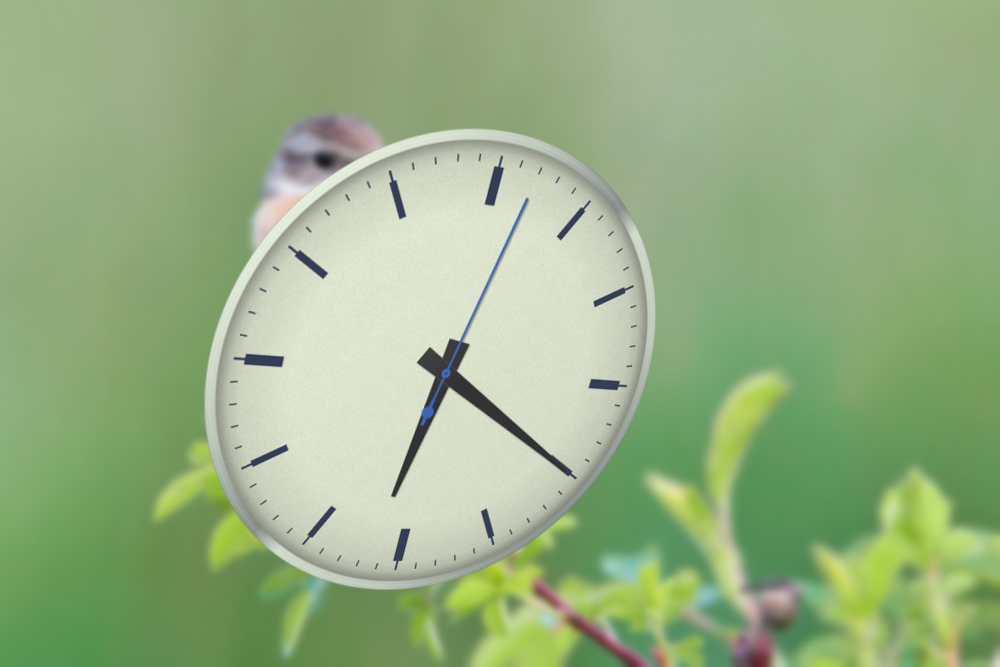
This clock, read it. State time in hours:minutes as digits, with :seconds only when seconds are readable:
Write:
6:20:02
